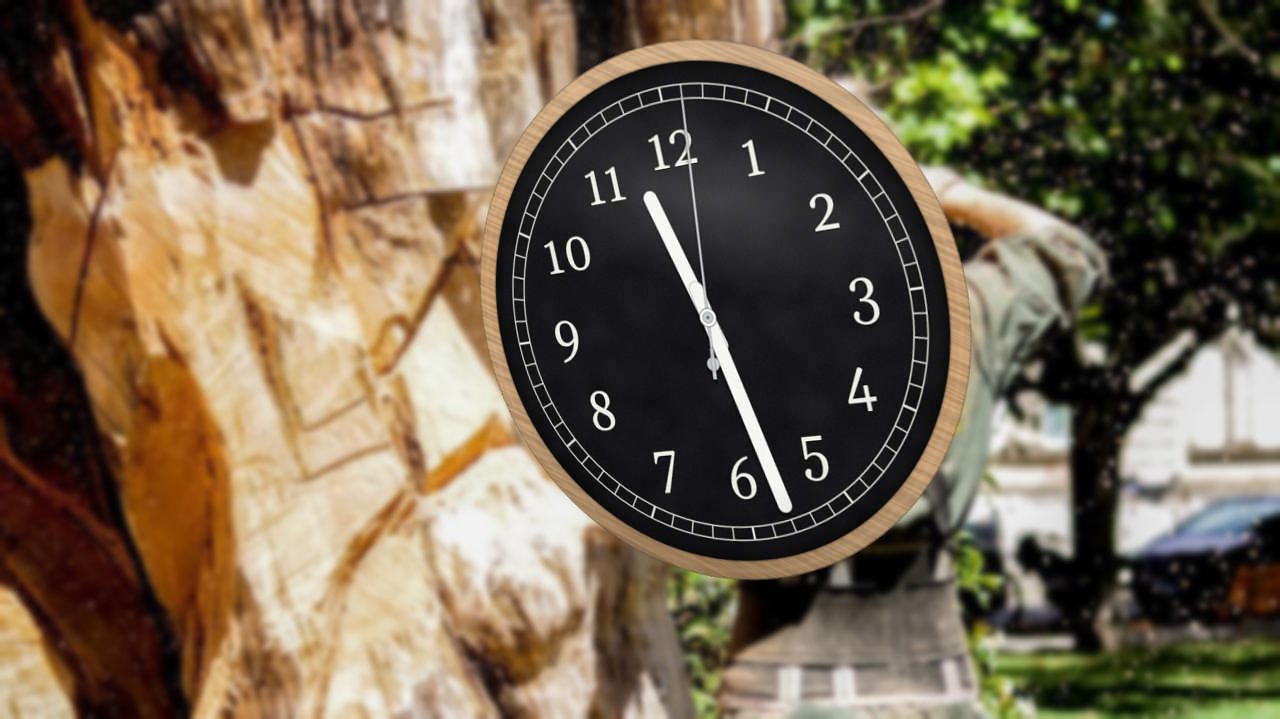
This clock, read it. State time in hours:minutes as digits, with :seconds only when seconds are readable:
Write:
11:28:01
